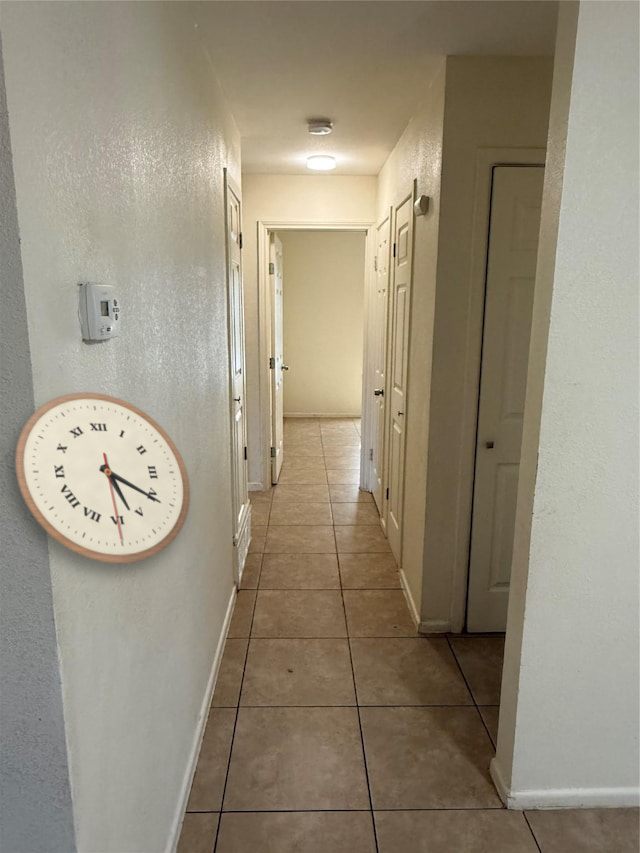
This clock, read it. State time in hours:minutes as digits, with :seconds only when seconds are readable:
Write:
5:20:30
